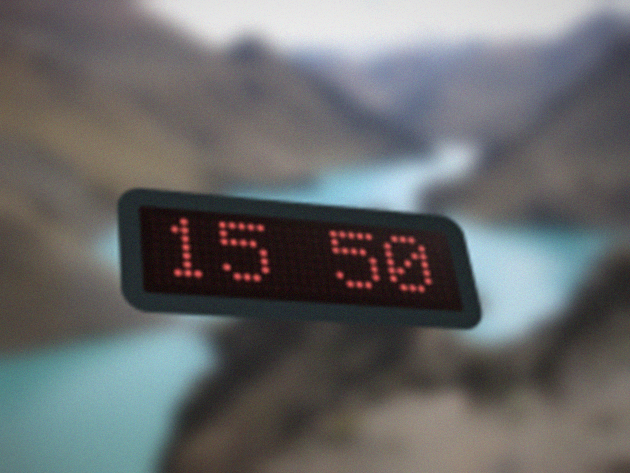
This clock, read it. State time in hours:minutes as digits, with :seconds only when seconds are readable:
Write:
15:50
